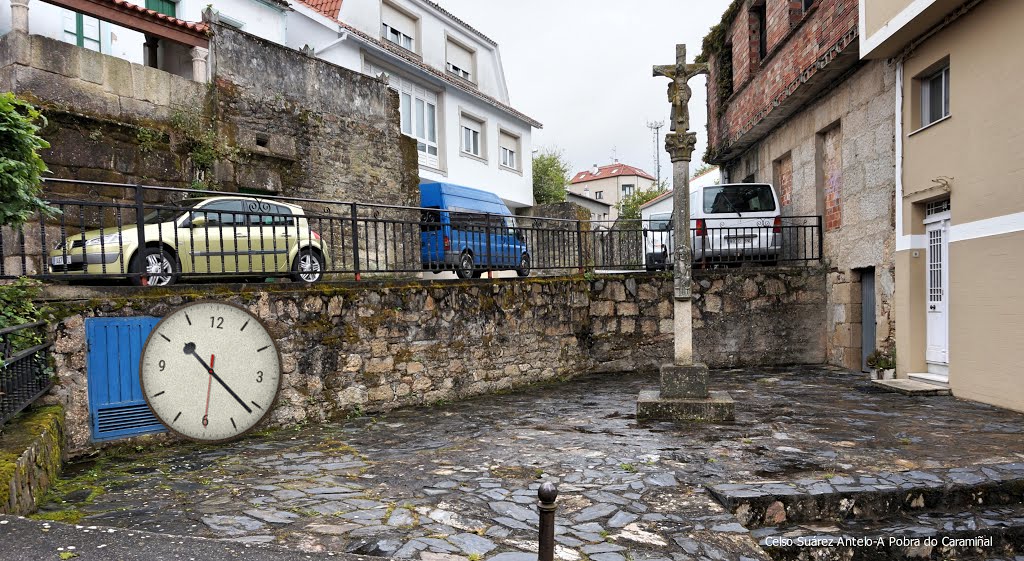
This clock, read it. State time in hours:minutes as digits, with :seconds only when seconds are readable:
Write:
10:21:30
